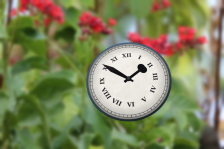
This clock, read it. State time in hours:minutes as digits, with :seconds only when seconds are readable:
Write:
1:51
